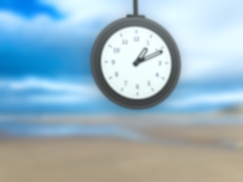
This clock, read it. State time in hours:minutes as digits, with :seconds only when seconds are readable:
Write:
1:11
